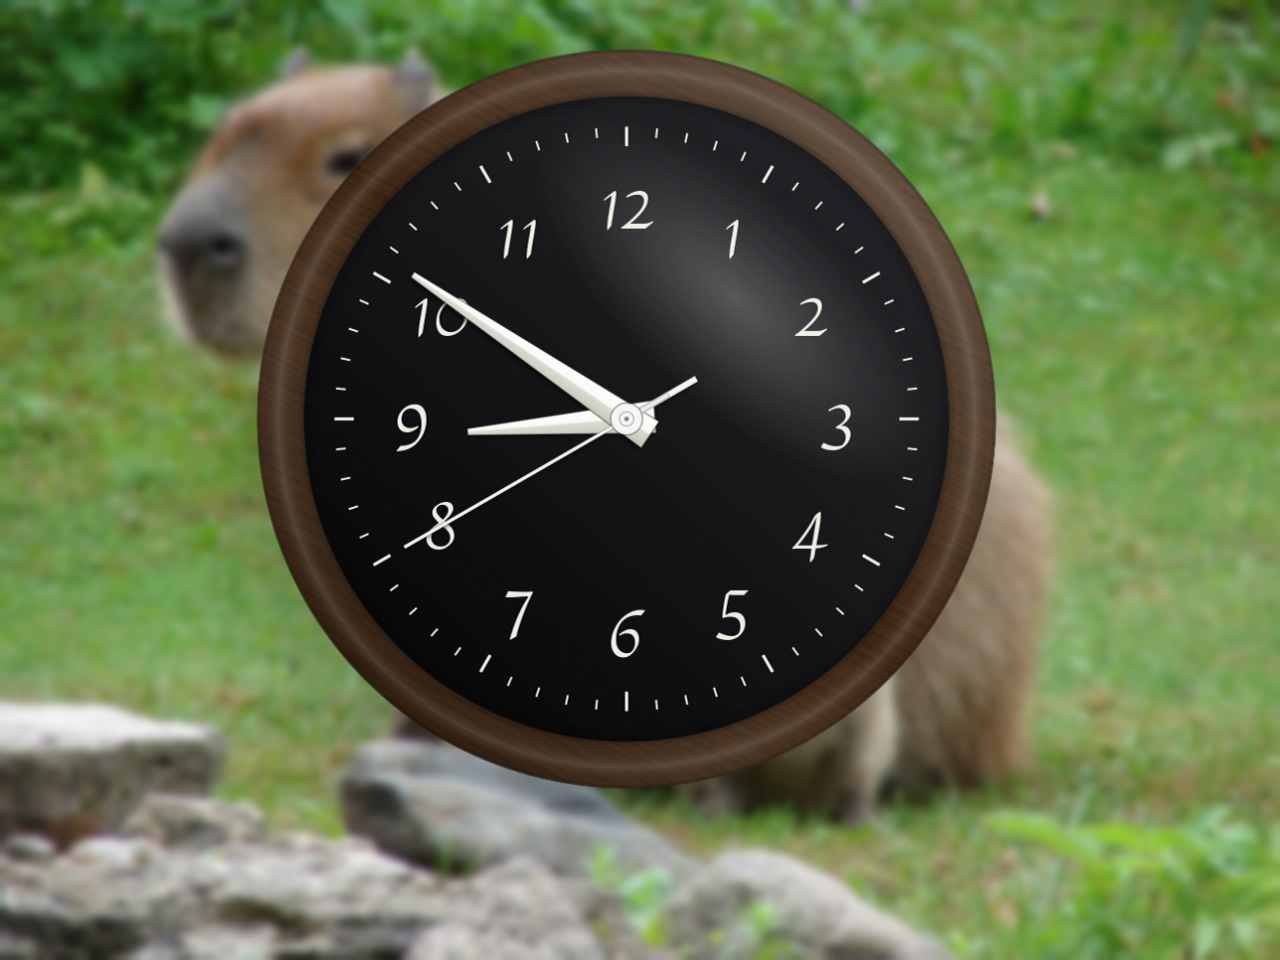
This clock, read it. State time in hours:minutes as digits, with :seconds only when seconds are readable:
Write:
8:50:40
